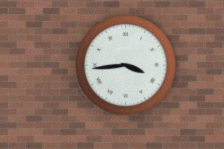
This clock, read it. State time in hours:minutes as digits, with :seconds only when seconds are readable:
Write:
3:44
